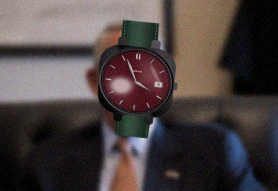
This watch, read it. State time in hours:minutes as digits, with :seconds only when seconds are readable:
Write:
3:56
